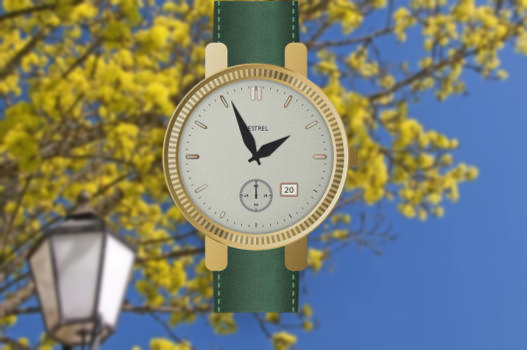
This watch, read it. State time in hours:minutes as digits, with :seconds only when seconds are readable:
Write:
1:56
